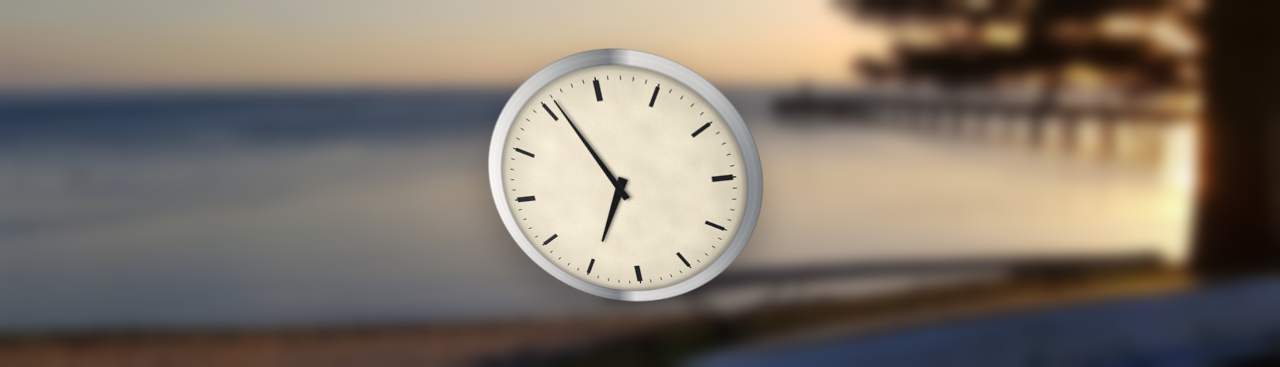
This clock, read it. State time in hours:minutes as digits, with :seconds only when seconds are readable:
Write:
6:56
